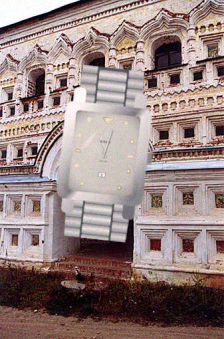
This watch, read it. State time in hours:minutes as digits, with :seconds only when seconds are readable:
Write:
11:02
